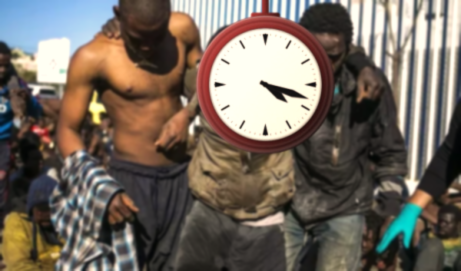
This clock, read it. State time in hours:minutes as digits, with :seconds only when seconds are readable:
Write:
4:18
